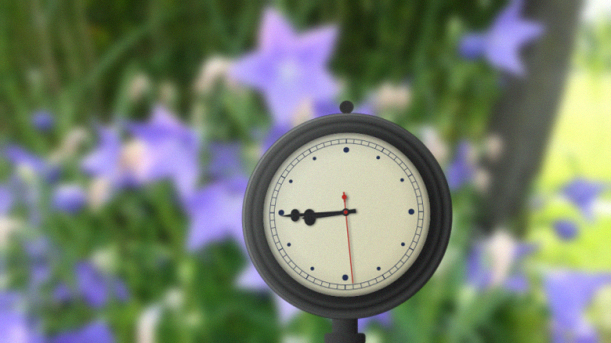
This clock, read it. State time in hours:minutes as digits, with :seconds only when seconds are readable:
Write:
8:44:29
